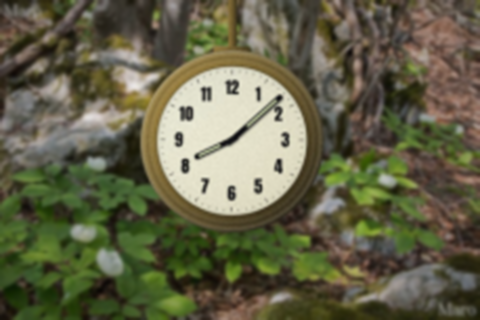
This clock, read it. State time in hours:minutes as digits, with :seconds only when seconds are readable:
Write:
8:08
